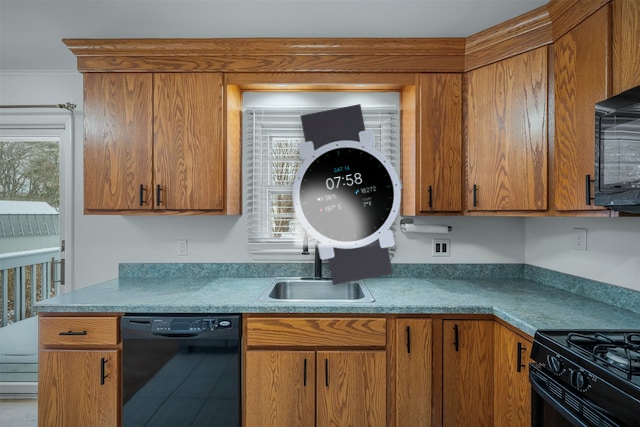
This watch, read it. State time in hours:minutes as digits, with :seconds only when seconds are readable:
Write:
7:58
